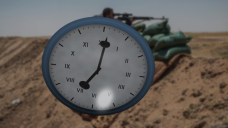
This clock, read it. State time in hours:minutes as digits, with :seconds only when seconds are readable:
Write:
7:01
